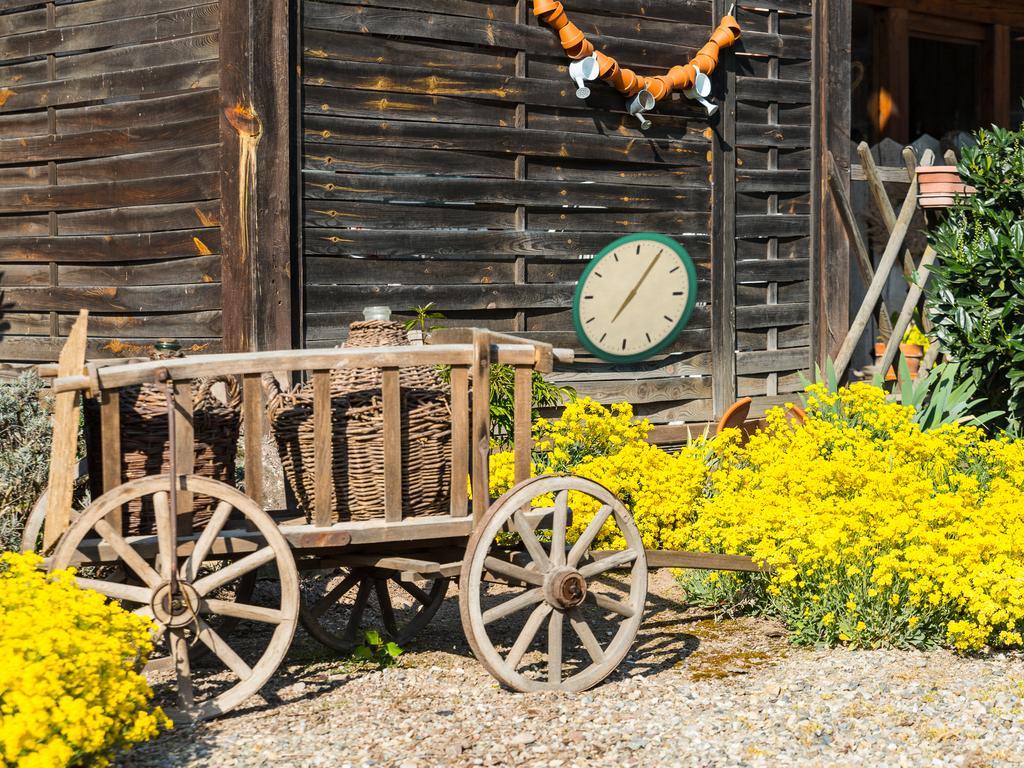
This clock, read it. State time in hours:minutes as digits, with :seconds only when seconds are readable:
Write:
7:05
